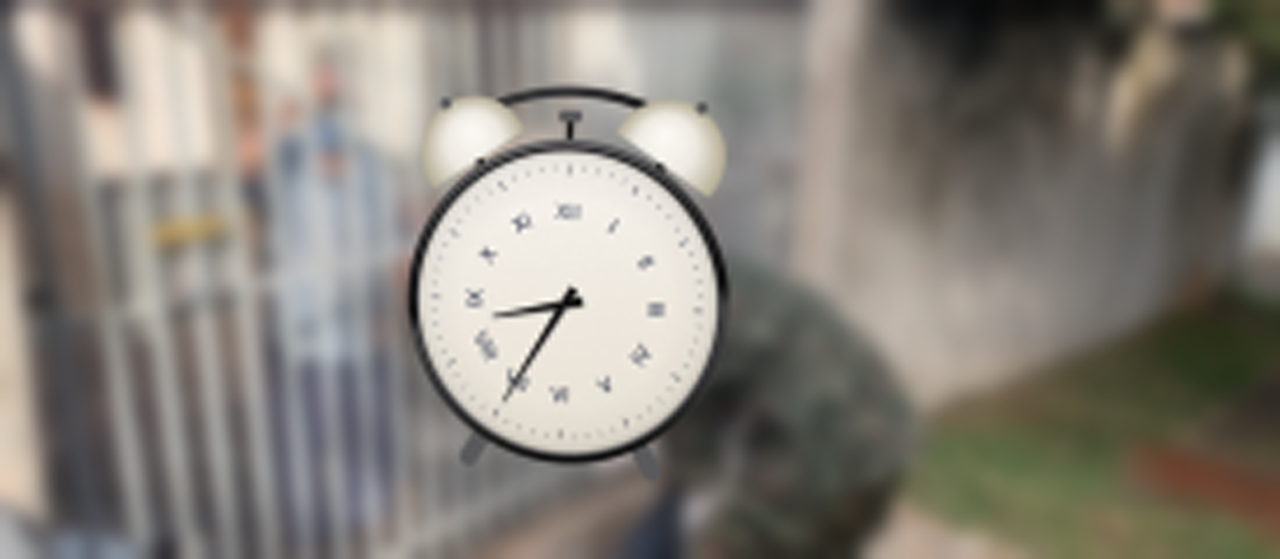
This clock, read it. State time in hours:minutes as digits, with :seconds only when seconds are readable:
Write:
8:35
